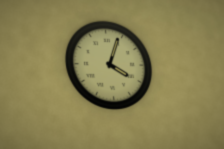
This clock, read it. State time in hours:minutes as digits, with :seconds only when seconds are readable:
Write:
4:04
